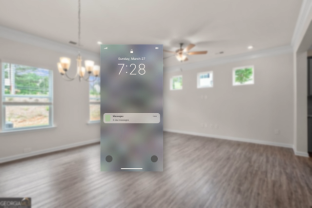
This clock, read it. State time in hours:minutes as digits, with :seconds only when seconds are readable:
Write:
7:28
